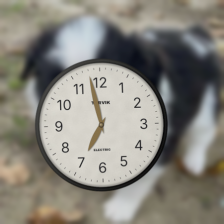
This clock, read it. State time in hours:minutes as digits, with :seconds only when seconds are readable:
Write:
6:58
